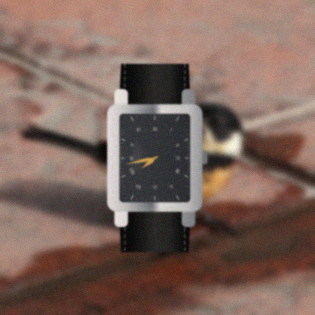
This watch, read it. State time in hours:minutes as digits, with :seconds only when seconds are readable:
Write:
7:43
